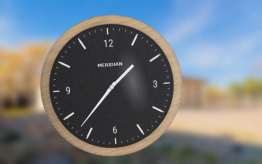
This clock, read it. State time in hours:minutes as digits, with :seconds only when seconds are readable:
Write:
1:37
